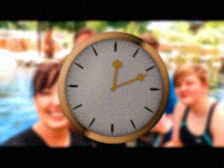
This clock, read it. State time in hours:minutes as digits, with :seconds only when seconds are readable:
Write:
12:11
